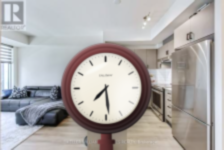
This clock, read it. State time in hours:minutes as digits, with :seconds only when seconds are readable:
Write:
7:29
